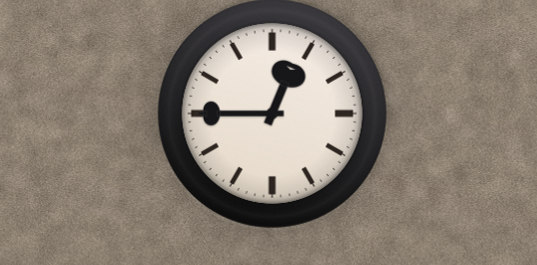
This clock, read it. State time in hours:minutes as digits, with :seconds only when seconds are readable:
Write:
12:45
